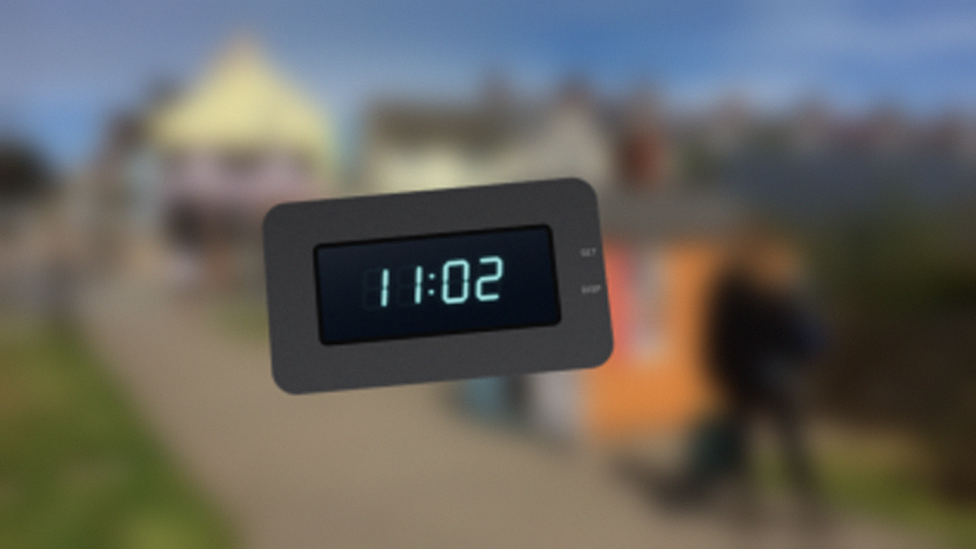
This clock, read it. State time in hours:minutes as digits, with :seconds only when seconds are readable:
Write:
11:02
